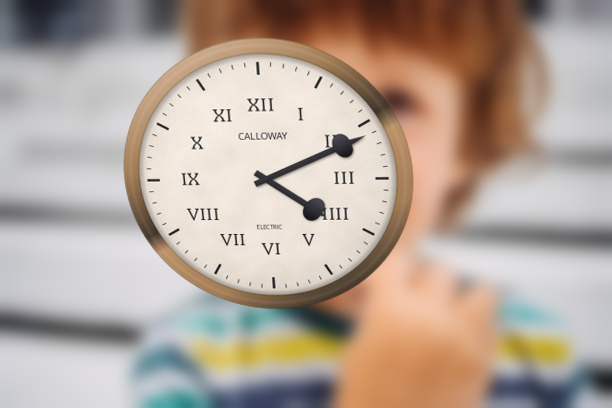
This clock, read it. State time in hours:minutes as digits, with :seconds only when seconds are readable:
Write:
4:11
